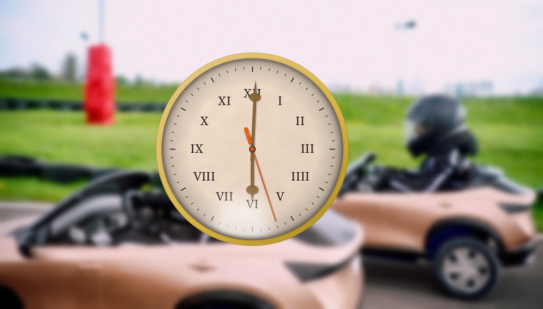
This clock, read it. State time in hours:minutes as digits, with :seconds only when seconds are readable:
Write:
6:00:27
